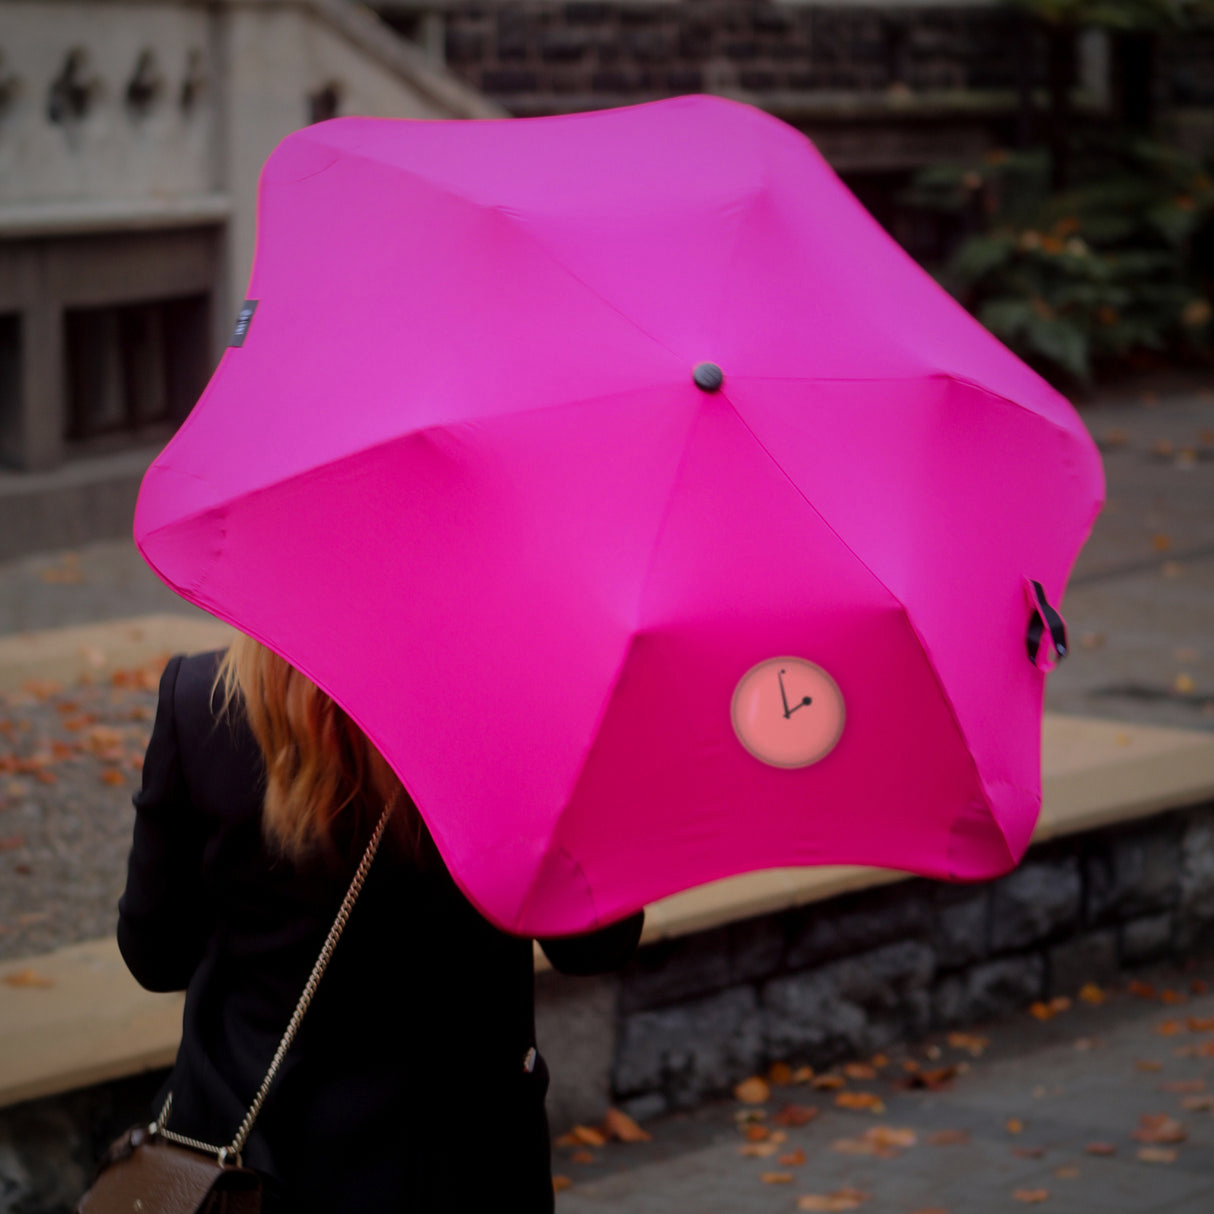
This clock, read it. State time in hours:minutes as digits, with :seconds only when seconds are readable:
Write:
1:59
